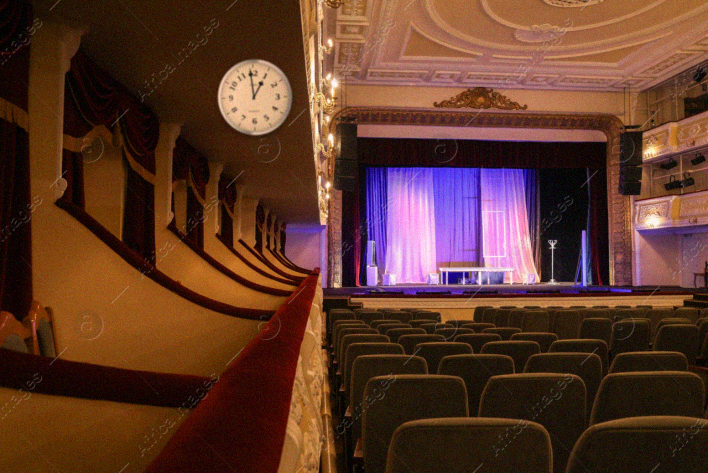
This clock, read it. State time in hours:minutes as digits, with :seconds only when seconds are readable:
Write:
12:59
